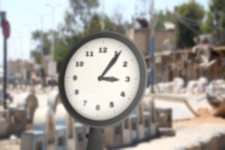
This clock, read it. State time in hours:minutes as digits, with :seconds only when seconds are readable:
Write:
3:06
